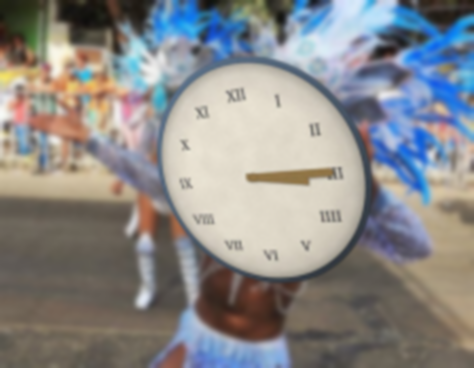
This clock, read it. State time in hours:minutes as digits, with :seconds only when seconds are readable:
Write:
3:15
